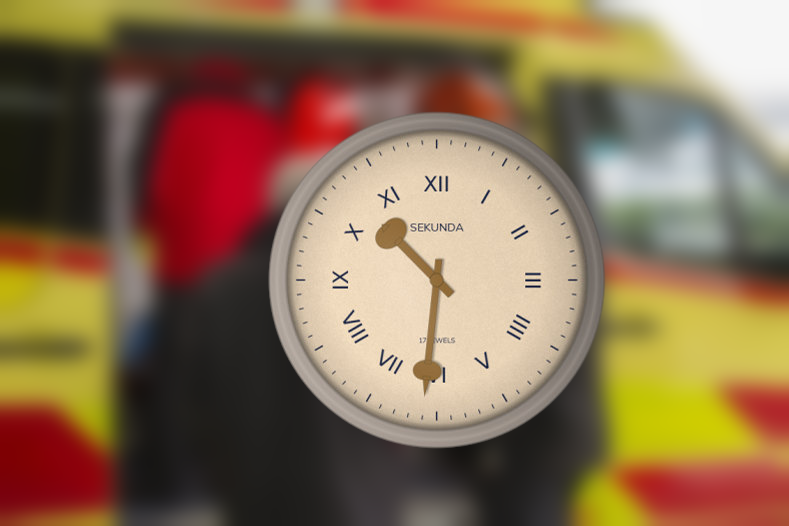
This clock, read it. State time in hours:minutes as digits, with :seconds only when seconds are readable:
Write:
10:31
